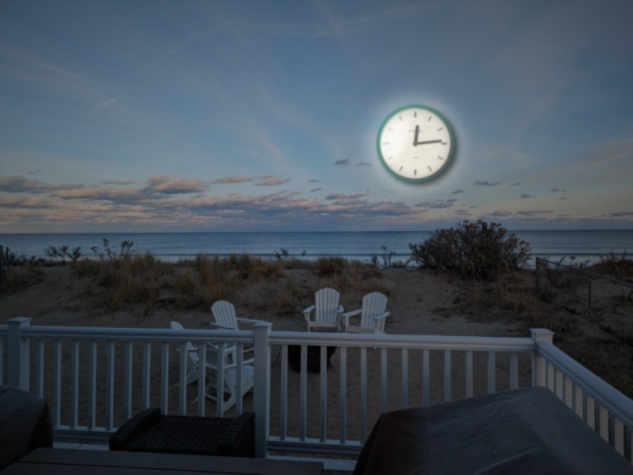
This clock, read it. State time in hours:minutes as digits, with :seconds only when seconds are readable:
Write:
12:14
